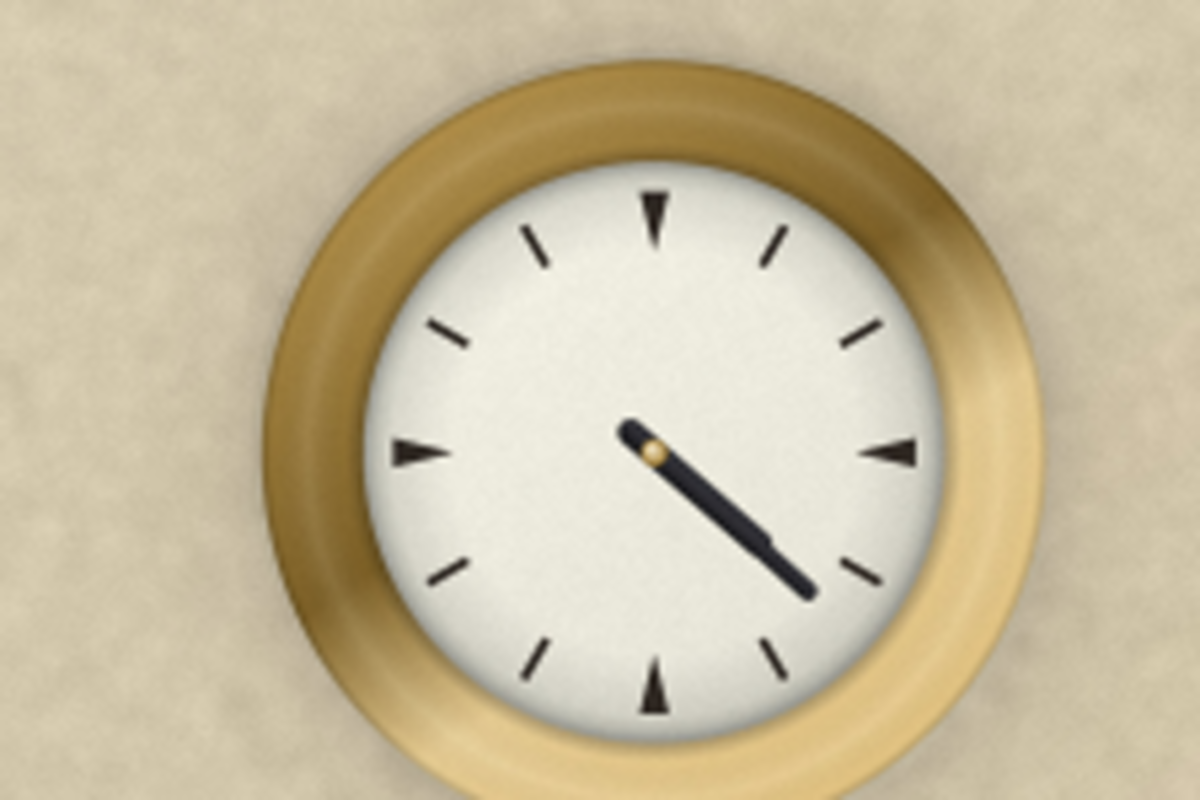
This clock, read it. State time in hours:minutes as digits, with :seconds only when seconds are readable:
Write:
4:22
